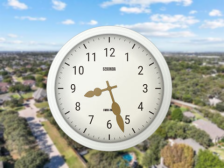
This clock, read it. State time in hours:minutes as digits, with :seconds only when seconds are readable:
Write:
8:27
